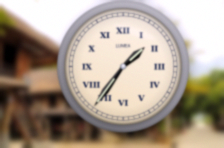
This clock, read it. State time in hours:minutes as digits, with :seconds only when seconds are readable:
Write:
1:36
